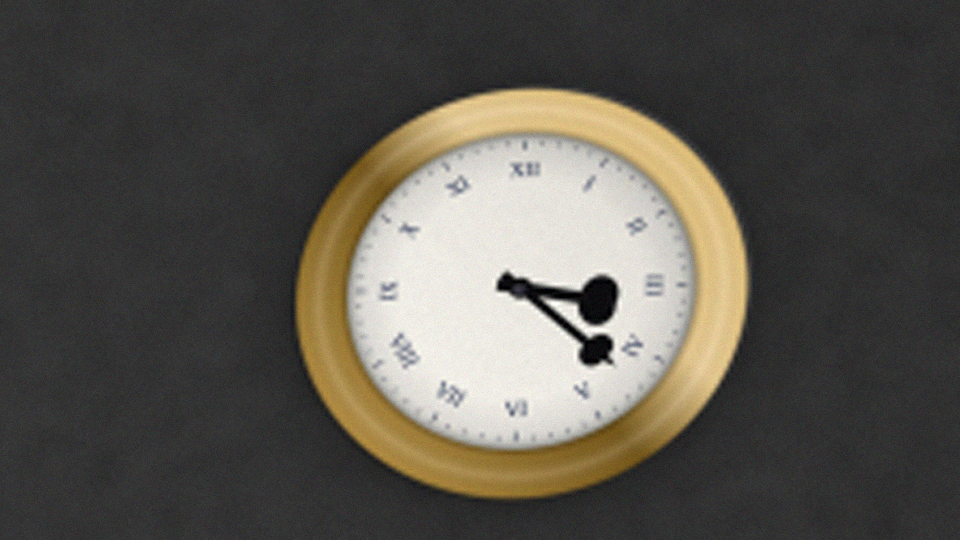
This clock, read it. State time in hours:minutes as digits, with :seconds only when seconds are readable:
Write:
3:22
